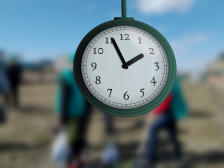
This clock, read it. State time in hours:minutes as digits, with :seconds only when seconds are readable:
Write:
1:56
